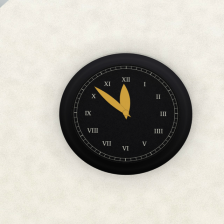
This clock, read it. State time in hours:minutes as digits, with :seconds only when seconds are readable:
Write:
11:52
